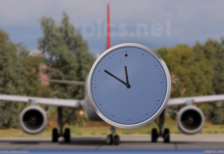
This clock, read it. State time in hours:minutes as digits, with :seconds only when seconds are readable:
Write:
11:51
